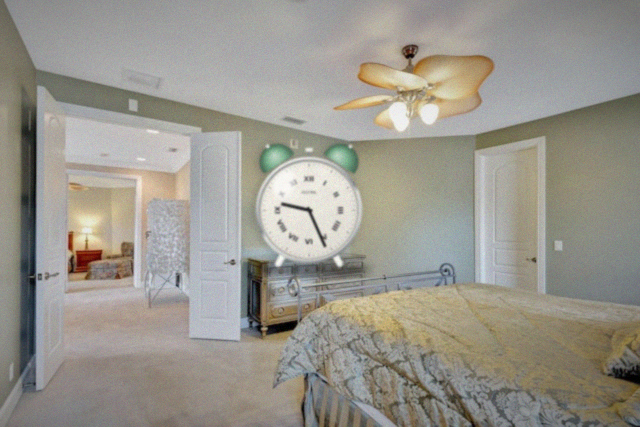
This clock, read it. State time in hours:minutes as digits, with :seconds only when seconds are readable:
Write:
9:26
